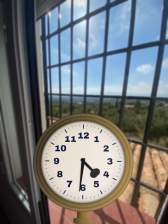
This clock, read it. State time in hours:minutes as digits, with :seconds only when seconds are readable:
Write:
4:31
